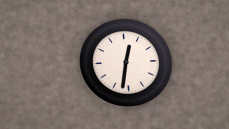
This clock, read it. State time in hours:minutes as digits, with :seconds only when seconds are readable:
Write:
12:32
